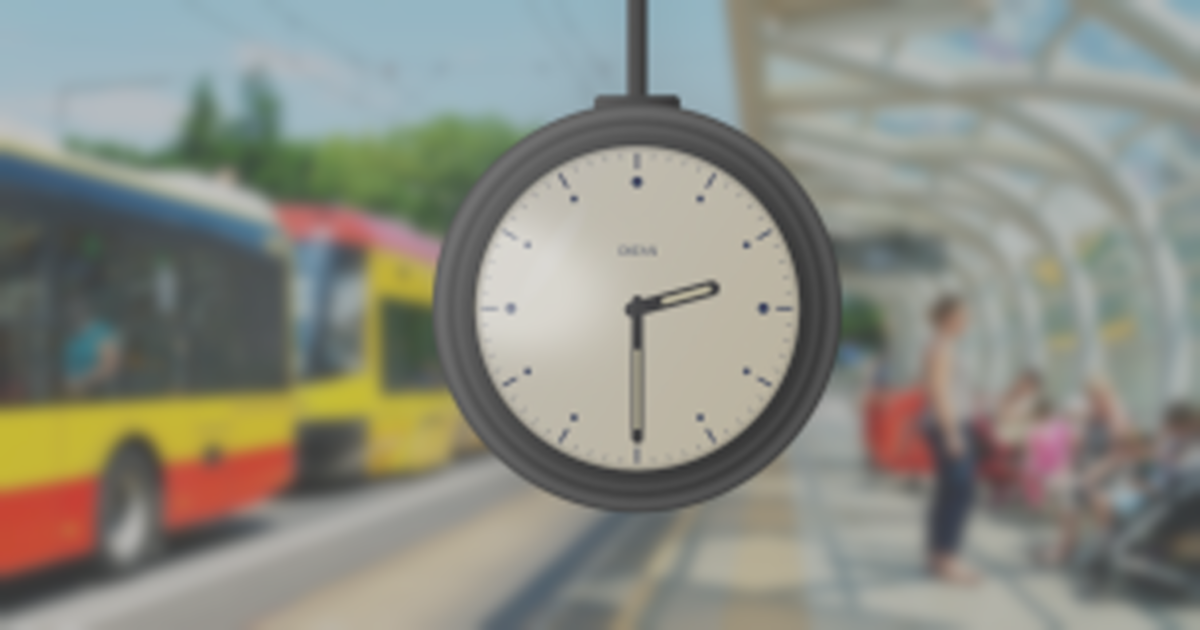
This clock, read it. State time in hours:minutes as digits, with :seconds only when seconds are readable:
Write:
2:30
